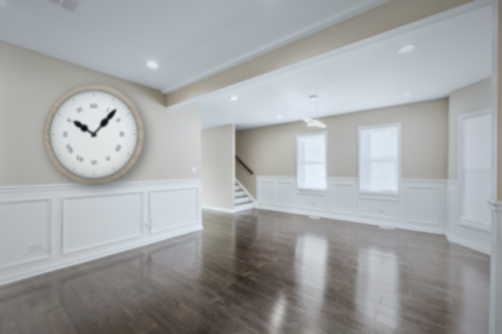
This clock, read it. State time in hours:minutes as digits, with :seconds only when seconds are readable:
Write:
10:07
